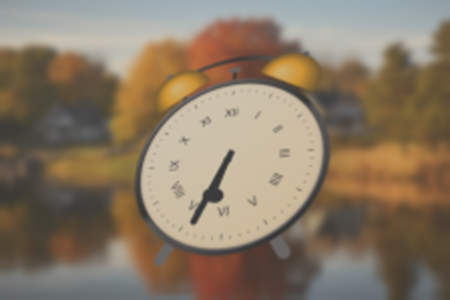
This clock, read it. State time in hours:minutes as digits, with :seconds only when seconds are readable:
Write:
6:34
